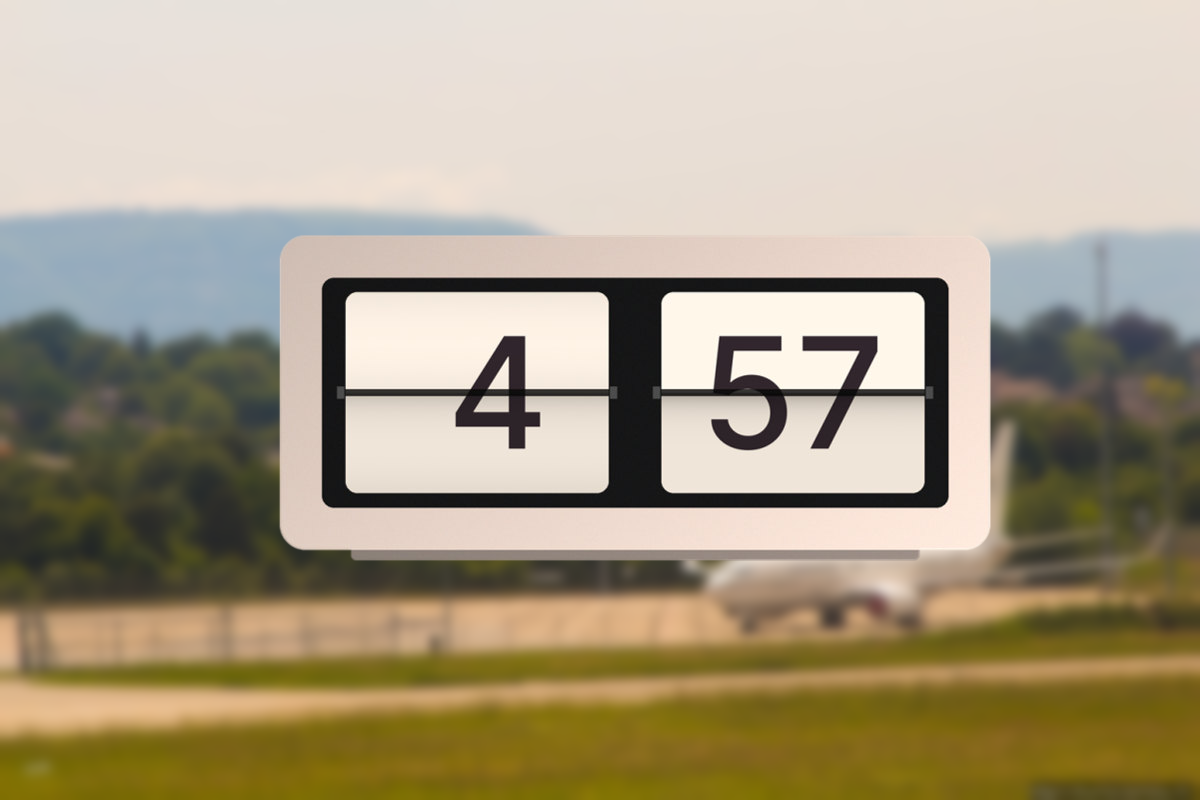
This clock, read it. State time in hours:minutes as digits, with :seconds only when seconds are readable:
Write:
4:57
